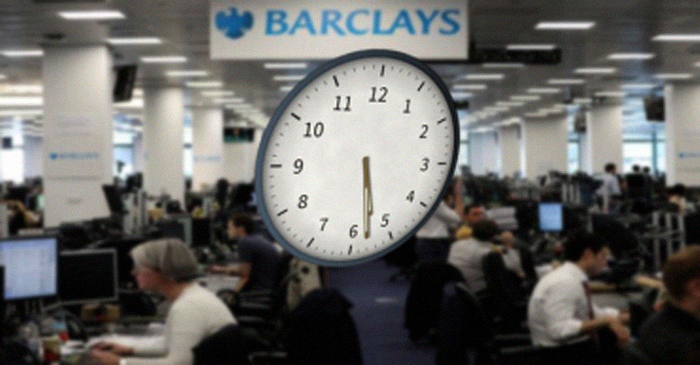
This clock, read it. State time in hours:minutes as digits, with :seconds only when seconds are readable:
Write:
5:28
